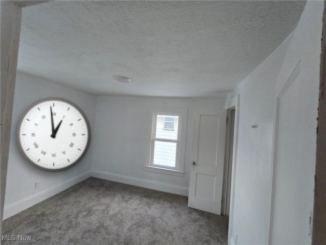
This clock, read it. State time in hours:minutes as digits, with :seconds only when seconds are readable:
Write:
12:59
